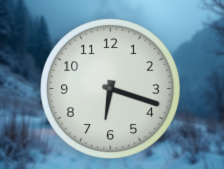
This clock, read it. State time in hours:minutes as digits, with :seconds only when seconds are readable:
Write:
6:18
